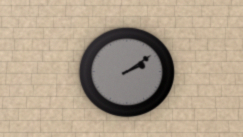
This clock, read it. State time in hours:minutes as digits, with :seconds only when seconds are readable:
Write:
2:09
